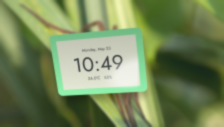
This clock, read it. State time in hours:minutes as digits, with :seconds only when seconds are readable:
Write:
10:49
